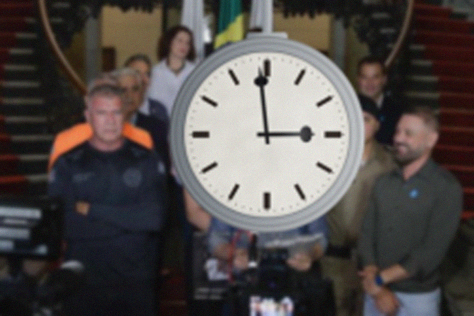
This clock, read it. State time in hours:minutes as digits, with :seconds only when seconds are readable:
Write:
2:59
